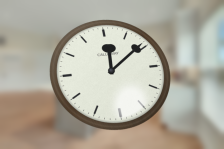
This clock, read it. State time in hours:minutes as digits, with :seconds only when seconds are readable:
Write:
12:09
